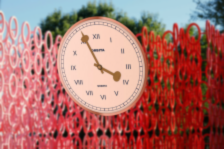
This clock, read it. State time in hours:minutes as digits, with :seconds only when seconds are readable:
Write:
3:56
